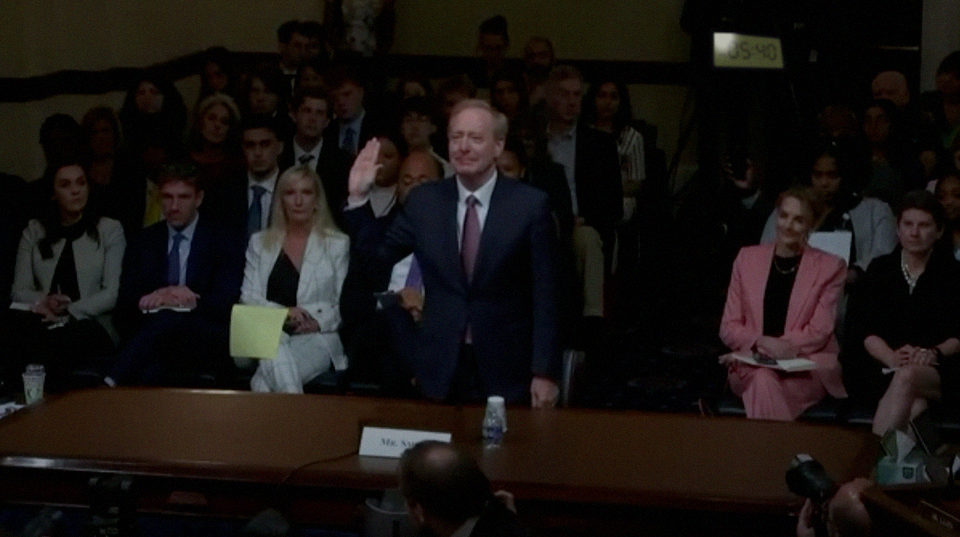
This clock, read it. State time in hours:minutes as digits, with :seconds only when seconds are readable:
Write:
5:40
